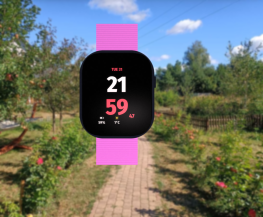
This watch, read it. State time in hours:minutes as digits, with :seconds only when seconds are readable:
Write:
21:59
